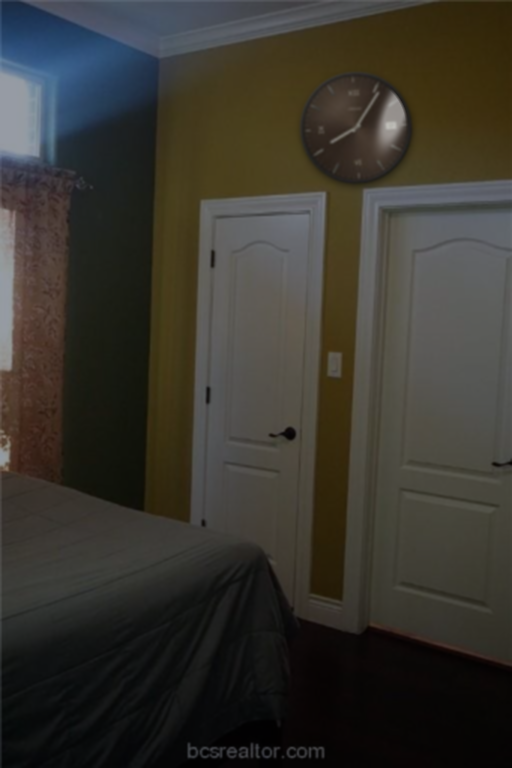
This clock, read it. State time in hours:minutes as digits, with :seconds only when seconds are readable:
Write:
8:06
